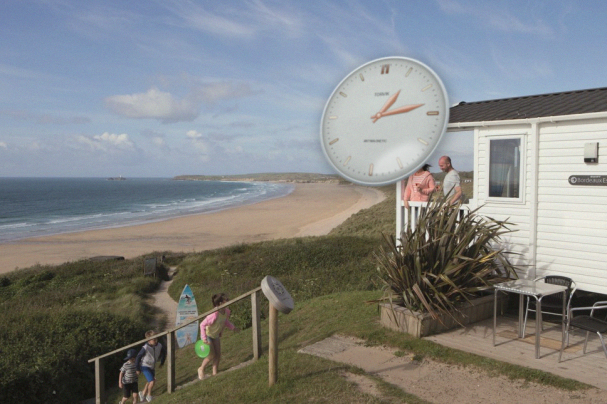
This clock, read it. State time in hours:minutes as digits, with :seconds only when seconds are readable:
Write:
1:13
